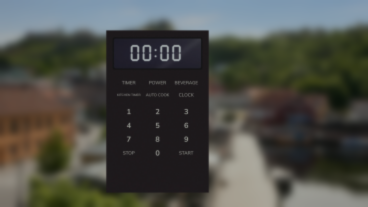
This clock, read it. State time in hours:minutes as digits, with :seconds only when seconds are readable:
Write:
0:00
